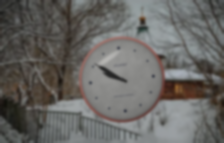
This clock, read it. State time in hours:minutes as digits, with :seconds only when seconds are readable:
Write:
9:51
